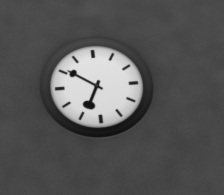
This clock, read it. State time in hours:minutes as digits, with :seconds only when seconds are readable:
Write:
6:51
